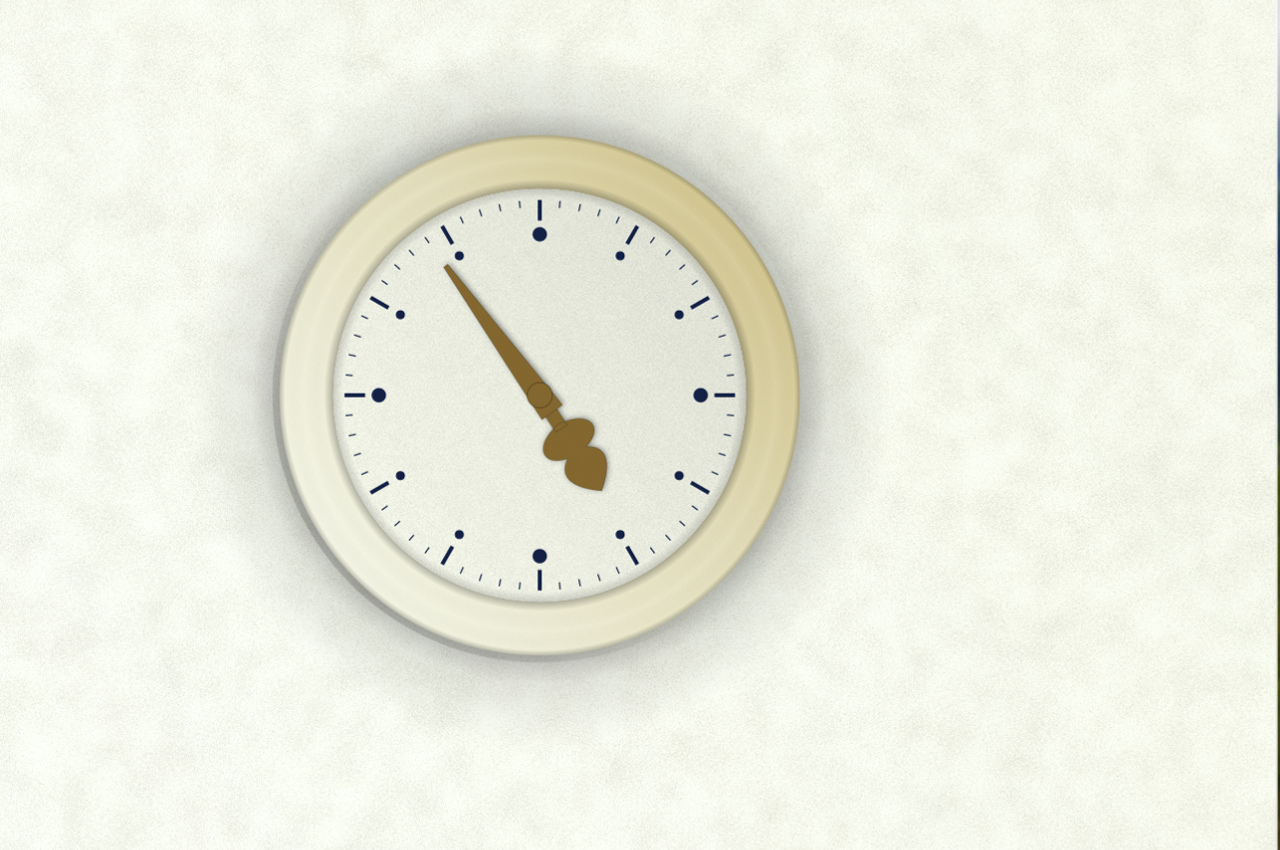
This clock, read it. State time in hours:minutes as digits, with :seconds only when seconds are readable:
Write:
4:54
